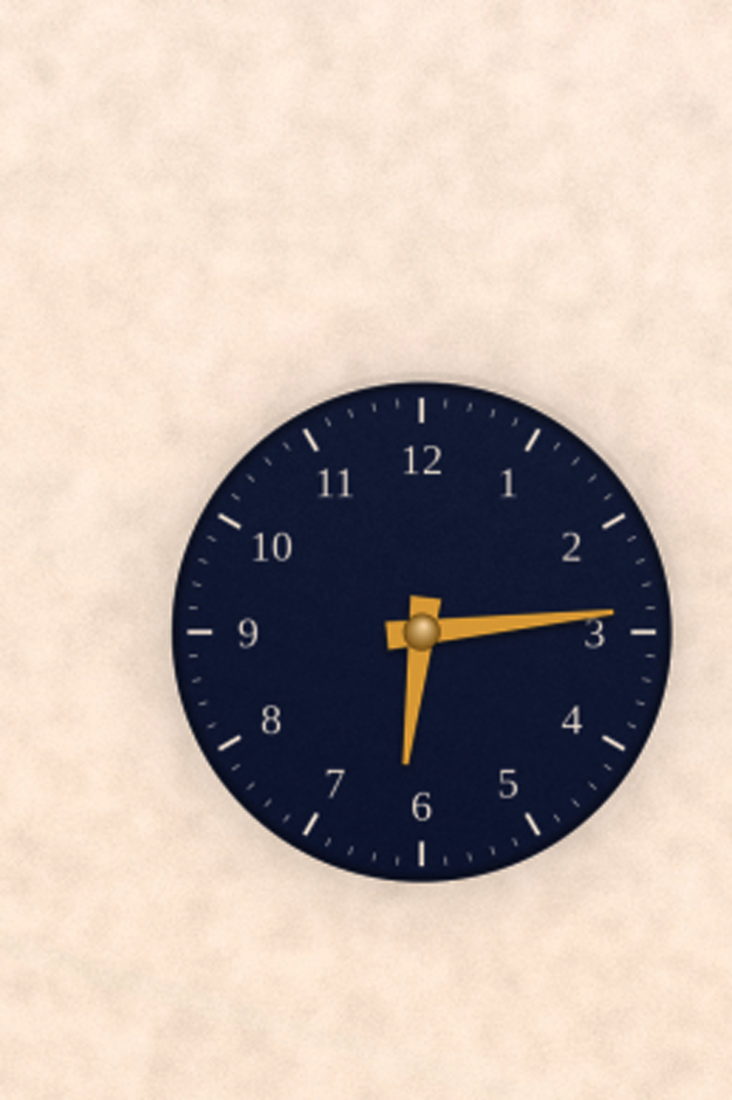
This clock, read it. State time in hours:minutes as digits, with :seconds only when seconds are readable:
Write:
6:14
